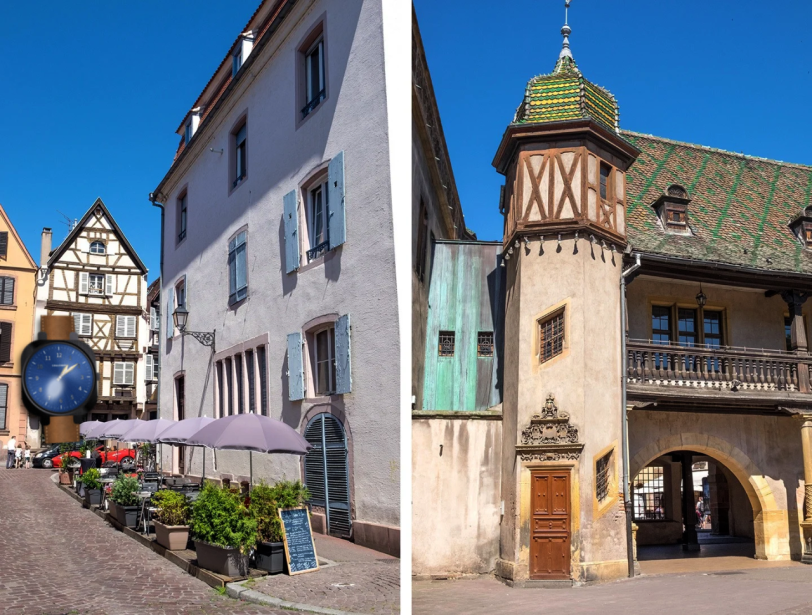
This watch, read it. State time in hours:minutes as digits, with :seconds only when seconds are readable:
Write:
1:09
